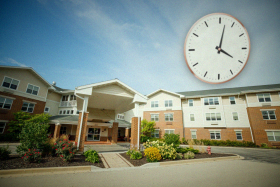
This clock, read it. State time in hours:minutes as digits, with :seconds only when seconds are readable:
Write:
4:02
